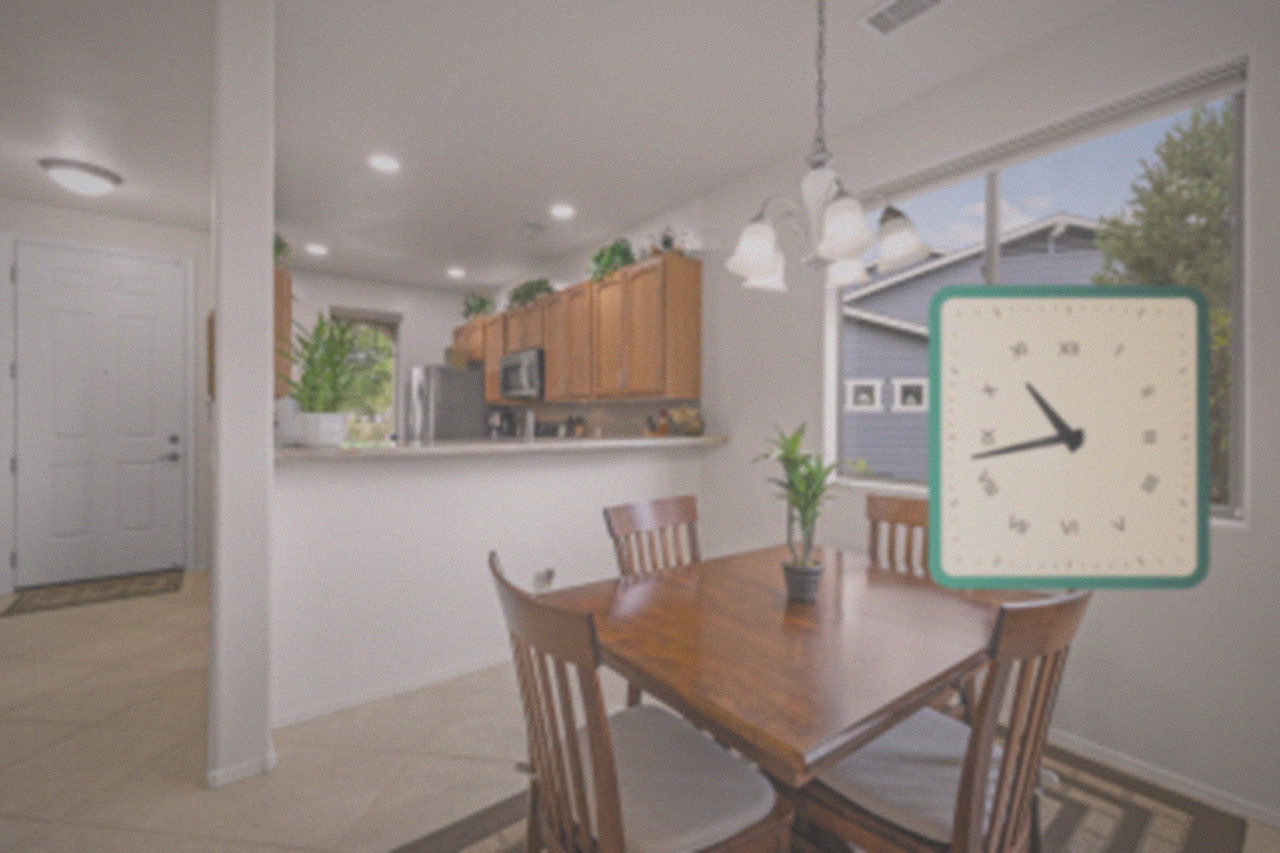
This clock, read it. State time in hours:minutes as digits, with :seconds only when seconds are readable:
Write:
10:43
